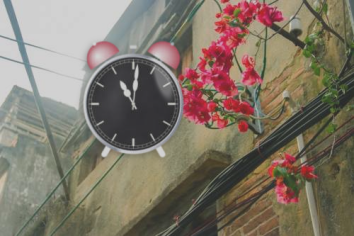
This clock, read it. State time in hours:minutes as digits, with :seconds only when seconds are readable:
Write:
11:01
